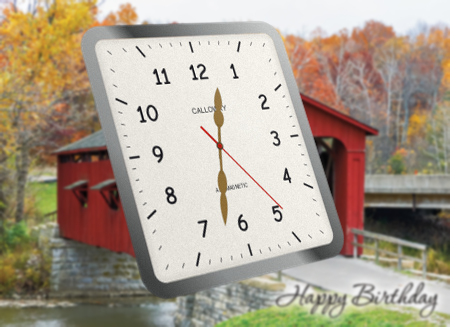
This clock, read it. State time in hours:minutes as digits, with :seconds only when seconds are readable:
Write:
12:32:24
